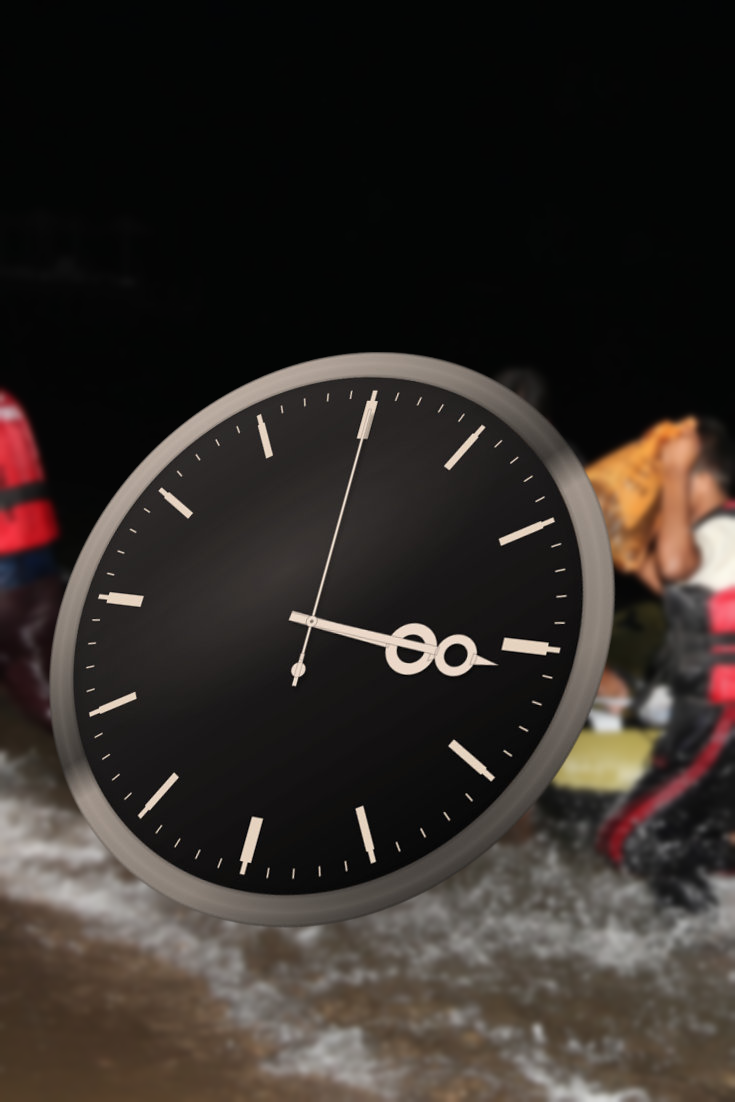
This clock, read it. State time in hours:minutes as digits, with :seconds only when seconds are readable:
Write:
3:16:00
